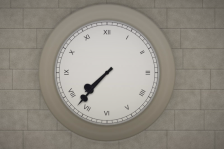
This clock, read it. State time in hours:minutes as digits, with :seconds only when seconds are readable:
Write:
7:37
